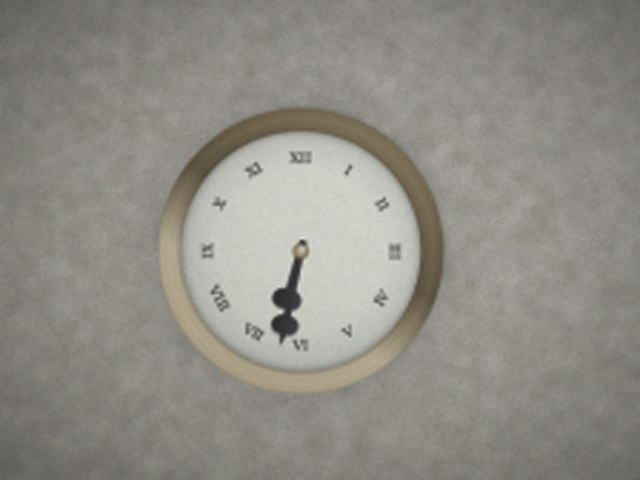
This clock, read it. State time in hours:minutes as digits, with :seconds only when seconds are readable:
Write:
6:32
